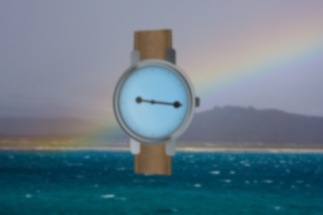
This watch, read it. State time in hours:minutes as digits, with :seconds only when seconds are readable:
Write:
9:16
